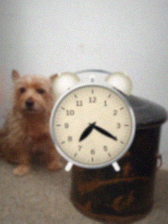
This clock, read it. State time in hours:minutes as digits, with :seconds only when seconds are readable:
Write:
7:20
